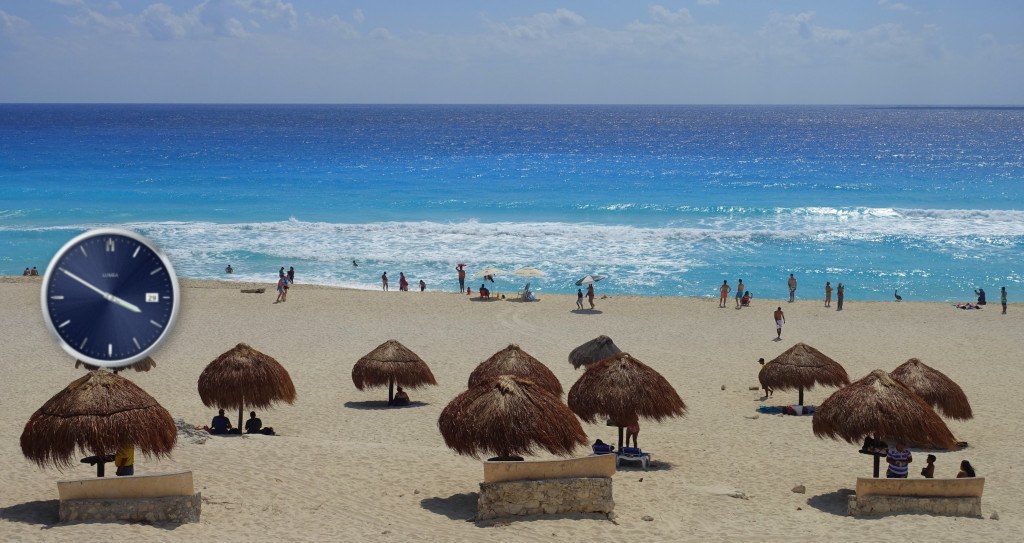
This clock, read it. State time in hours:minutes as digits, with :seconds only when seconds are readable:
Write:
3:50
